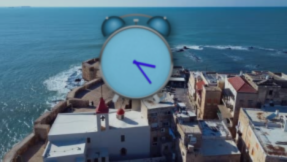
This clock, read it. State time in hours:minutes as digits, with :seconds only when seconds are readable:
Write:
3:24
